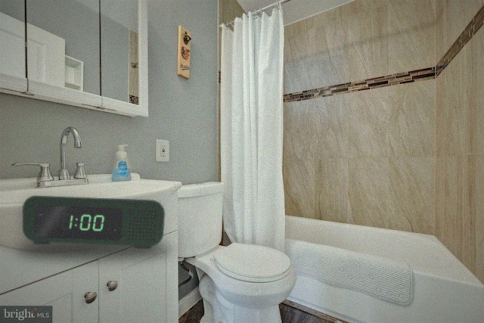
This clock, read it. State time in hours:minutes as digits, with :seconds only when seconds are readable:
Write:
1:00
